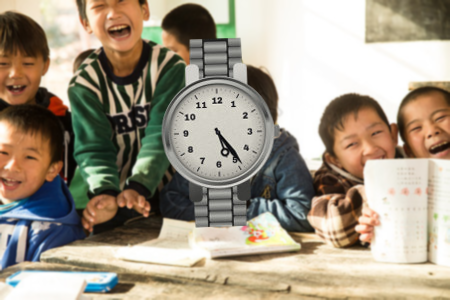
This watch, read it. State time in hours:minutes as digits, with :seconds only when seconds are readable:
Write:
5:24
